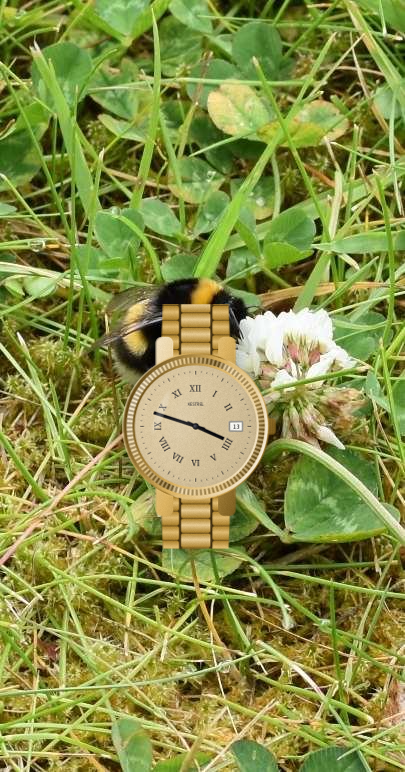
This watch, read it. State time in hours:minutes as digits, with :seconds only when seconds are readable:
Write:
3:48
